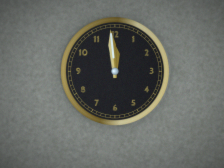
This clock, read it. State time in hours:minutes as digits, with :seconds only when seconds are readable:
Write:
11:59
